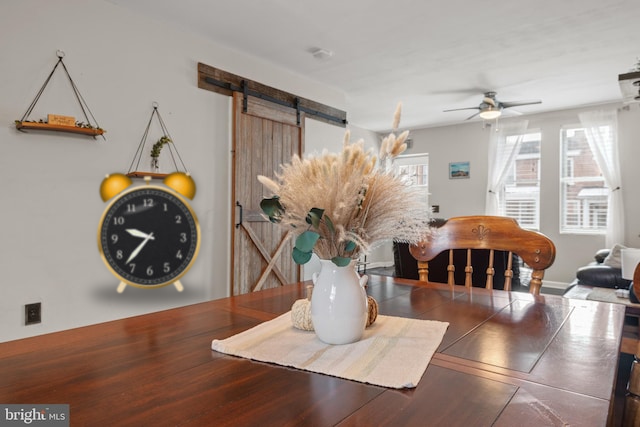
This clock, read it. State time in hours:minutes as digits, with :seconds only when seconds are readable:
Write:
9:37
